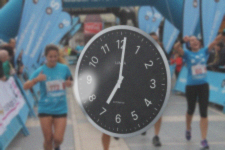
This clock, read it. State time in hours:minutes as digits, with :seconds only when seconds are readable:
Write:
7:01
